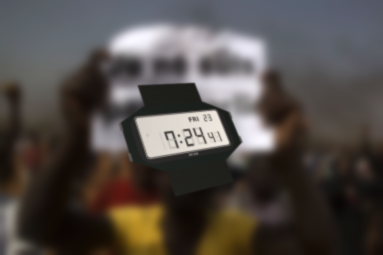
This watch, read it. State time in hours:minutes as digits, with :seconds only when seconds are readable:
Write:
7:24:41
